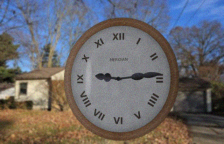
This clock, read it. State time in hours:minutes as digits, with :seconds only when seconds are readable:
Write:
9:14
